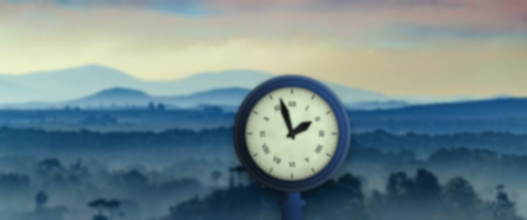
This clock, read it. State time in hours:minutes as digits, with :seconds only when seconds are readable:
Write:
1:57
